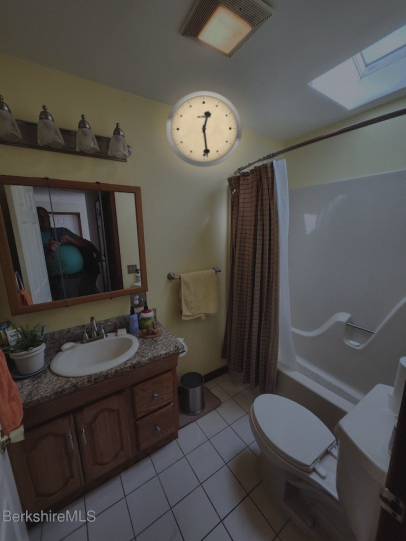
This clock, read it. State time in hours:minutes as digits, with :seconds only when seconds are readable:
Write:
12:29
